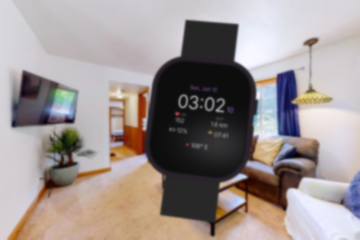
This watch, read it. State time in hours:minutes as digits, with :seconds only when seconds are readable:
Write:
3:02
